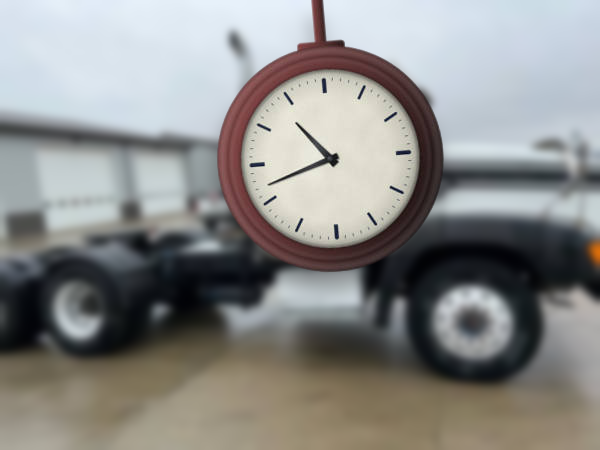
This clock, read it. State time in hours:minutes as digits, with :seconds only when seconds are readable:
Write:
10:42
